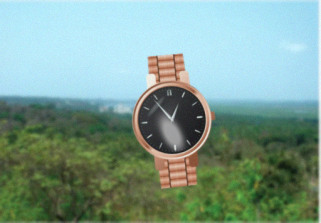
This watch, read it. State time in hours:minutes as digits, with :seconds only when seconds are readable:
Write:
12:54
